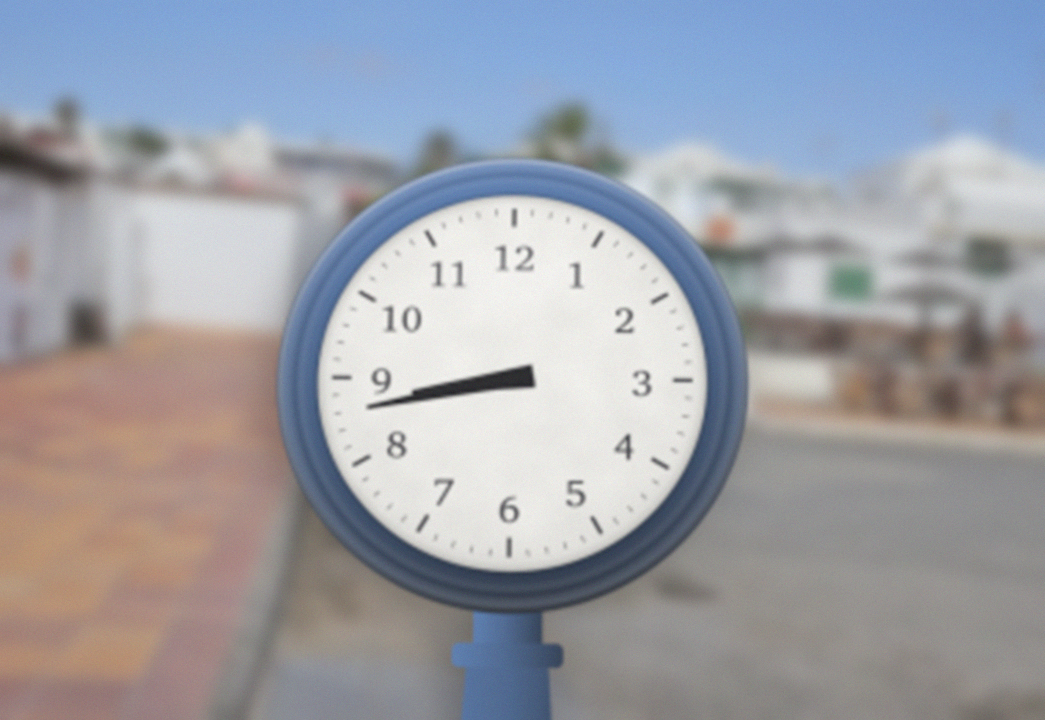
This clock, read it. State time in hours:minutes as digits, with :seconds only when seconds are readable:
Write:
8:43
